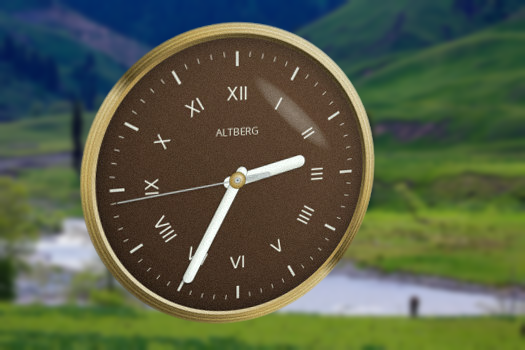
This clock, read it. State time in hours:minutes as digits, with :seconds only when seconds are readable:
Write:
2:34:44
